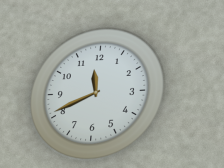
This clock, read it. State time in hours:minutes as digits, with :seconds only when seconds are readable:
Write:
11:41
